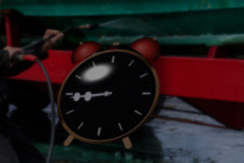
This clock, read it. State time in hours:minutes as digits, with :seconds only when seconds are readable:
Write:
8:44
